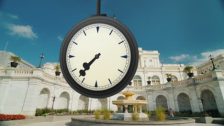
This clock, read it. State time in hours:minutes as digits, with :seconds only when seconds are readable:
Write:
7:37
